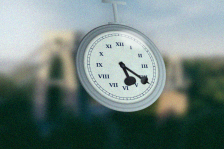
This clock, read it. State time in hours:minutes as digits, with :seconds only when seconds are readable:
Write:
5:21
